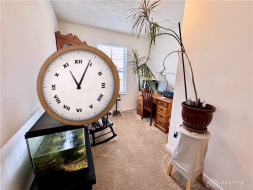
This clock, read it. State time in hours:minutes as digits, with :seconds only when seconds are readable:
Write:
11:04
